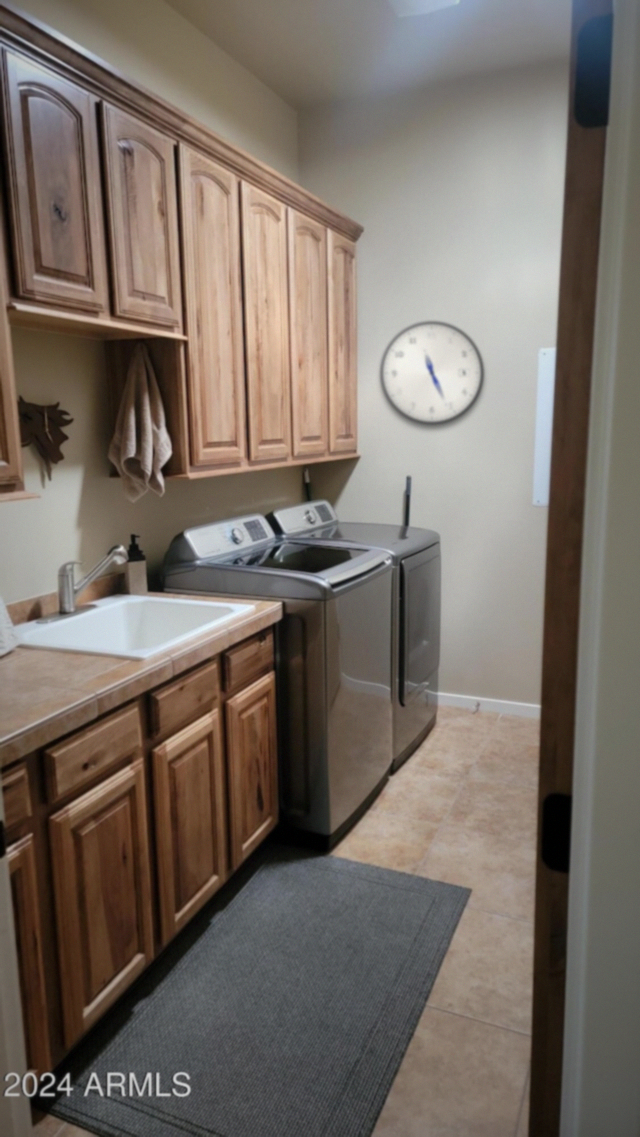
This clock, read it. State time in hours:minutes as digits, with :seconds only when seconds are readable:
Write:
11:26
